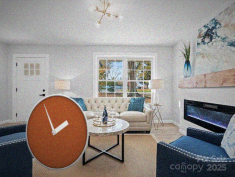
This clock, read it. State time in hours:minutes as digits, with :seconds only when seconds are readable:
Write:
1:56
